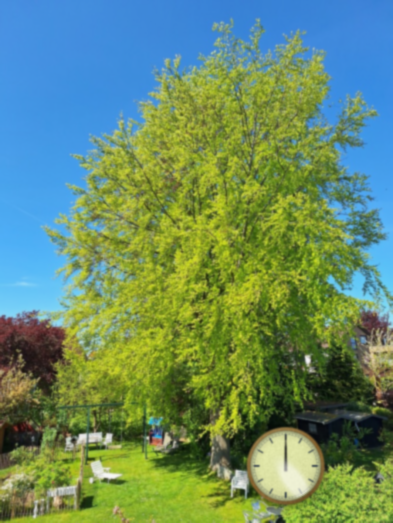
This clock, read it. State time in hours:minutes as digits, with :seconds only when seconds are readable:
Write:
12:00
